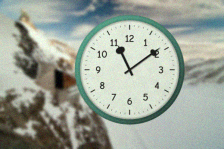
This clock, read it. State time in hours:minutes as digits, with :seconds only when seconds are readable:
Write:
11:09
